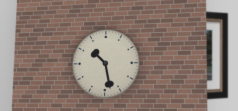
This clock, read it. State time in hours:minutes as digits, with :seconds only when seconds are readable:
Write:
10:28
